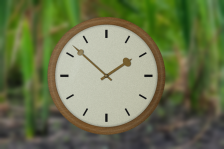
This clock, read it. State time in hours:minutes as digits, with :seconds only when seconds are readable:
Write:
1:52
